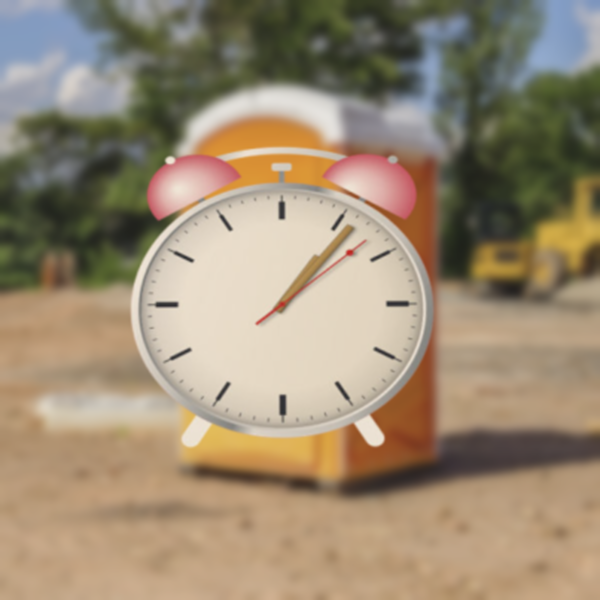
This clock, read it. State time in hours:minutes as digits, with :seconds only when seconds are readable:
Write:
1:06:08
